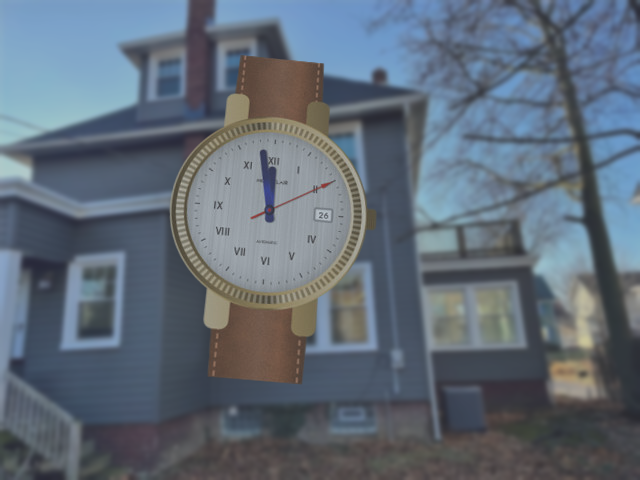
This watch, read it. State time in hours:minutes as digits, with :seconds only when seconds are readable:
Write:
11:58:10
